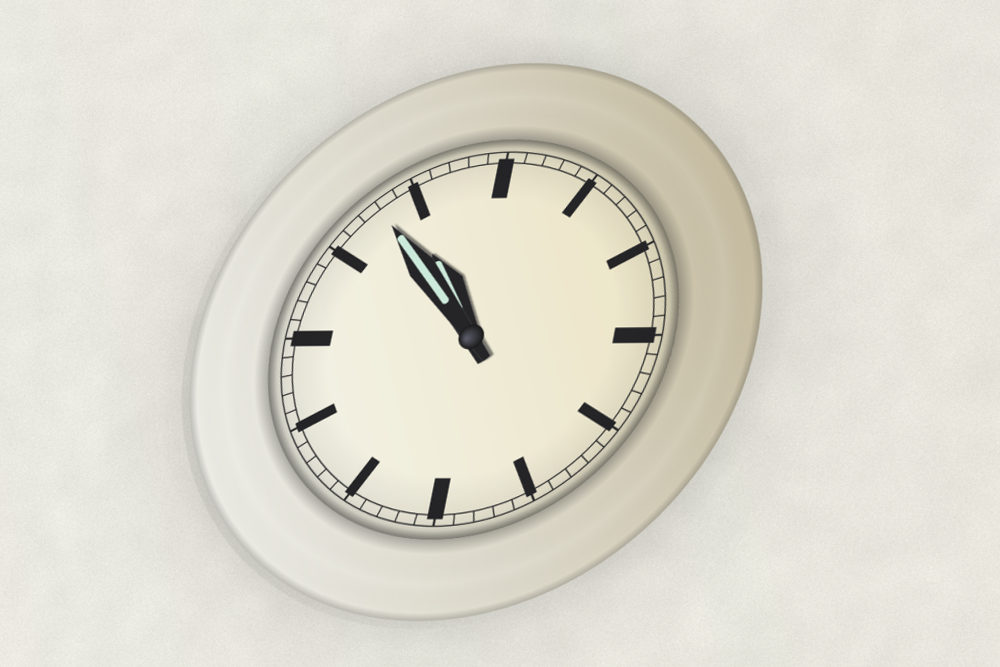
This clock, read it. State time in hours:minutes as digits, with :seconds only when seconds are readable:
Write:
10:53
